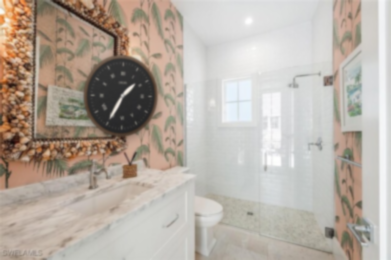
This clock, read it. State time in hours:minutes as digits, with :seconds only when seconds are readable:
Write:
1:35
